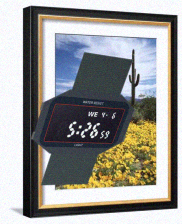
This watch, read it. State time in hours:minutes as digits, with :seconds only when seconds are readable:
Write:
5:26:59
